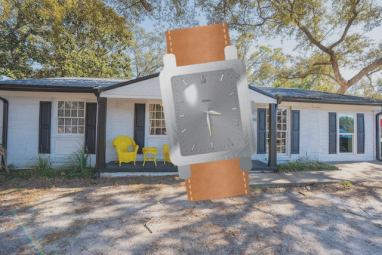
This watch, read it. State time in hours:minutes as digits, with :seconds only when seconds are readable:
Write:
3:30
